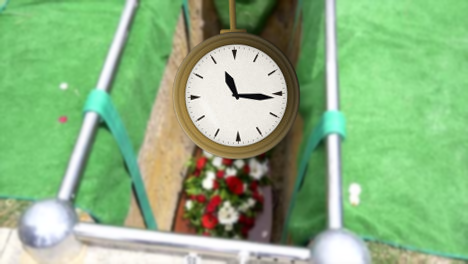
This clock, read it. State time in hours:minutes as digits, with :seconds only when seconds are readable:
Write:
11:16
